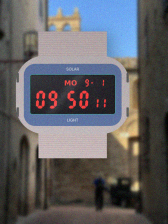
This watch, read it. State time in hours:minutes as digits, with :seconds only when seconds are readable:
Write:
9:50:11
